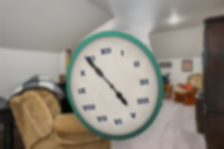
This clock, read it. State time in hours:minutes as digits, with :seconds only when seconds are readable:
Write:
4:54
